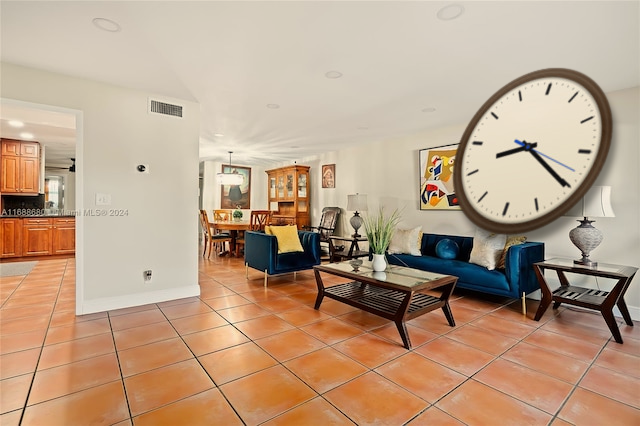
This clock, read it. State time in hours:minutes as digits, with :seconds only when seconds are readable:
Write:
8:20:18
